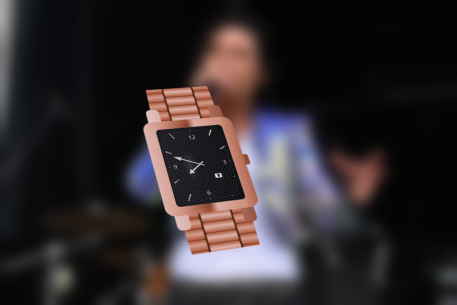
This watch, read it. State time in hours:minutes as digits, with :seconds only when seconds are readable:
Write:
7:49
